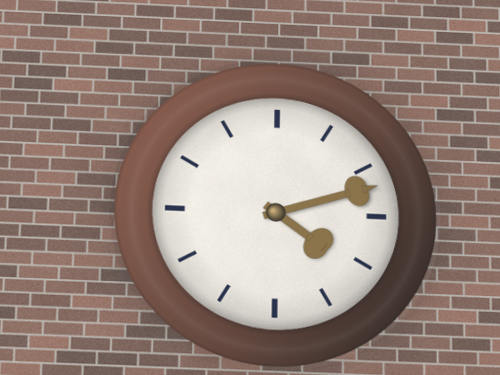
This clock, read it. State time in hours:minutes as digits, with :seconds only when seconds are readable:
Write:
4:12
